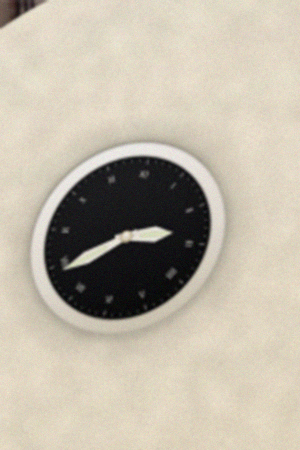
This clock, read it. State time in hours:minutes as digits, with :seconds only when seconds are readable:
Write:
2:39
